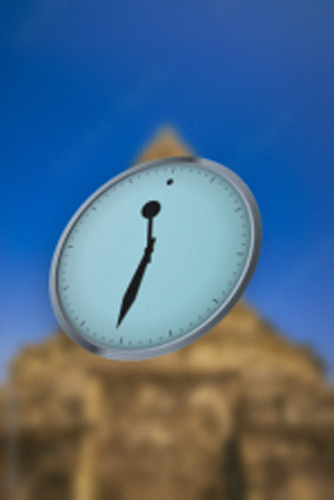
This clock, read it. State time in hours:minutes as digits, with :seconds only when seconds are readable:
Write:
11:31
